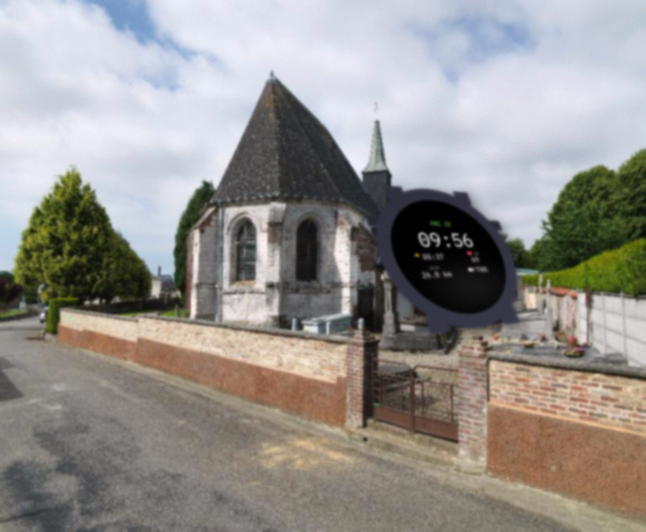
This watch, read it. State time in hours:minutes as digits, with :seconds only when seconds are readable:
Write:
9:56
